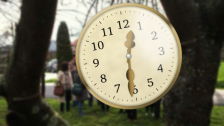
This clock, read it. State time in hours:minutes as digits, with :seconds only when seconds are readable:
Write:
12:31
